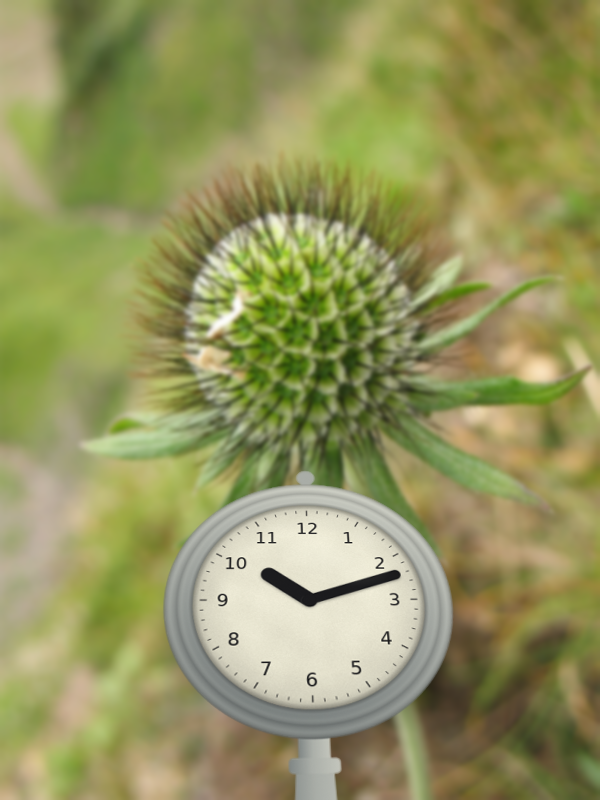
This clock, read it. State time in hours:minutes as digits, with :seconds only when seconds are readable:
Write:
10:12
